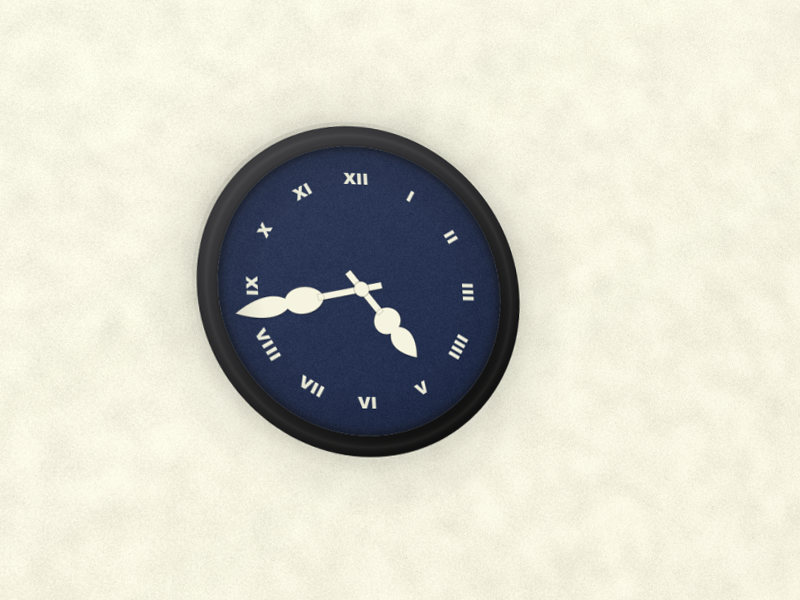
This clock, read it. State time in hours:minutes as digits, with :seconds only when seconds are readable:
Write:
4:43
